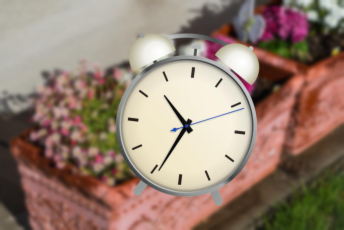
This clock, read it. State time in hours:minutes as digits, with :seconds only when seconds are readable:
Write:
10:34:11
